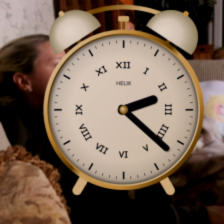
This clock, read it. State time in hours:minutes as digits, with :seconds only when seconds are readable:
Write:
2:22
